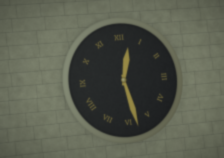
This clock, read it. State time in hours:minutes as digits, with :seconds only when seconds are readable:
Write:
12:28
